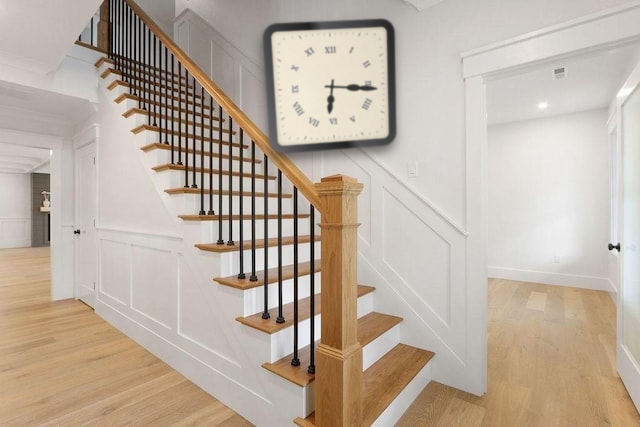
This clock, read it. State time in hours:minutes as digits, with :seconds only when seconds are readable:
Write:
6:16
